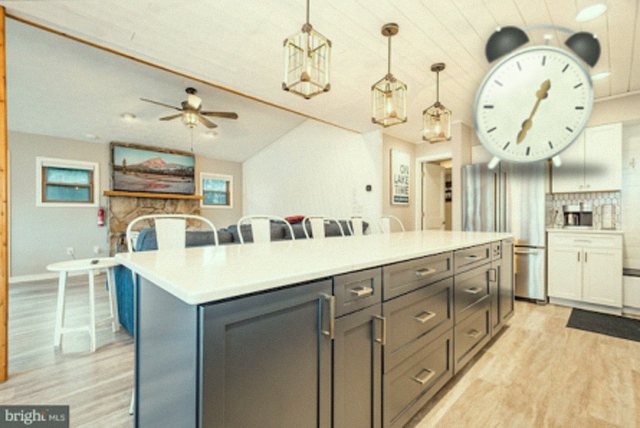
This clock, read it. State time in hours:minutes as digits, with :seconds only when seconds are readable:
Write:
12:33
